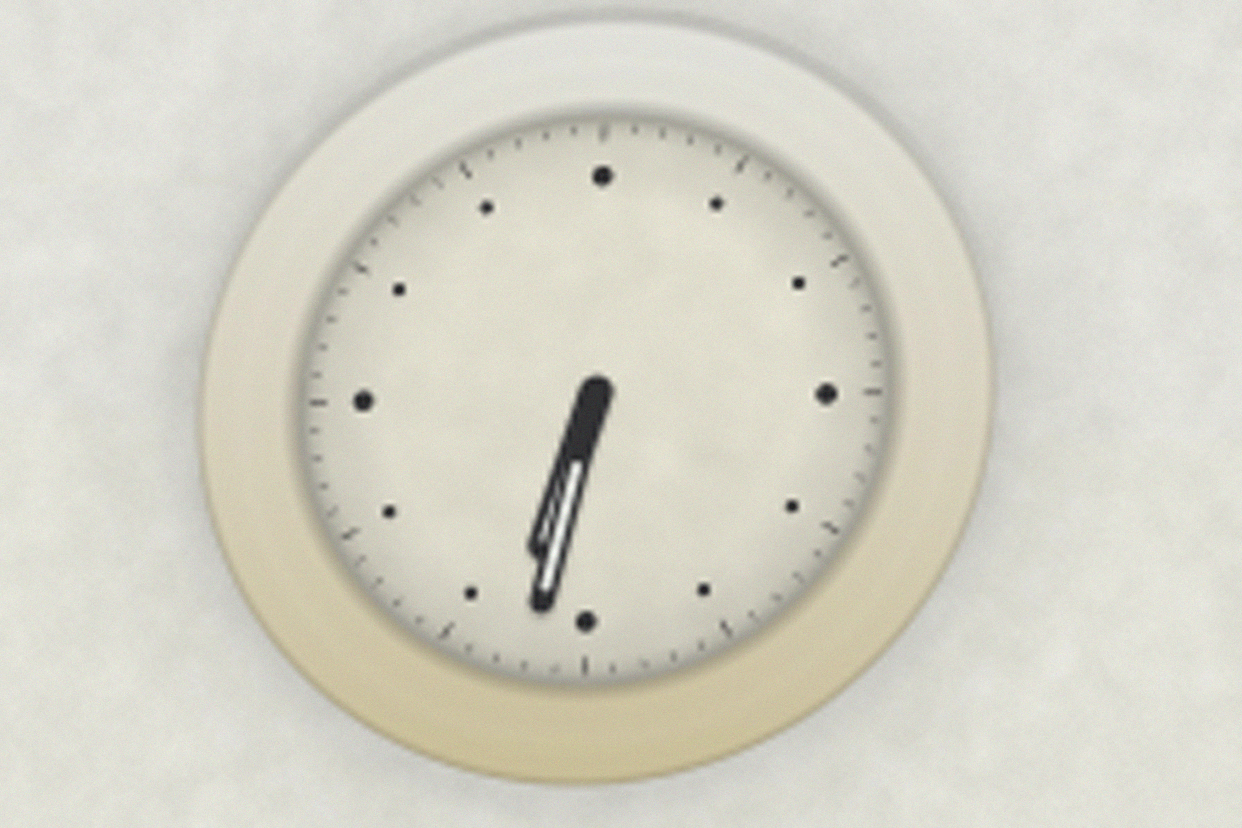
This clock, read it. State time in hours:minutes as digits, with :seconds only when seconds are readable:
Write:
6:32
